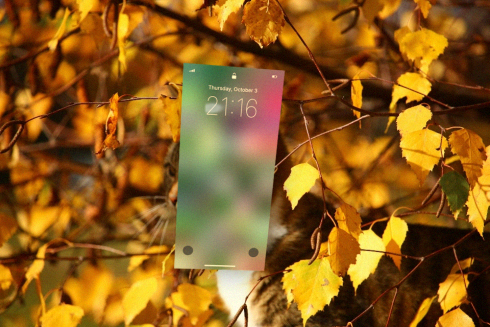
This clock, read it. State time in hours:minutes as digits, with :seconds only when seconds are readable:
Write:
21:16
